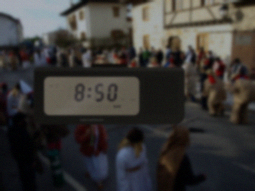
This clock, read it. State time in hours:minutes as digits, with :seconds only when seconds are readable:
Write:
8:50
